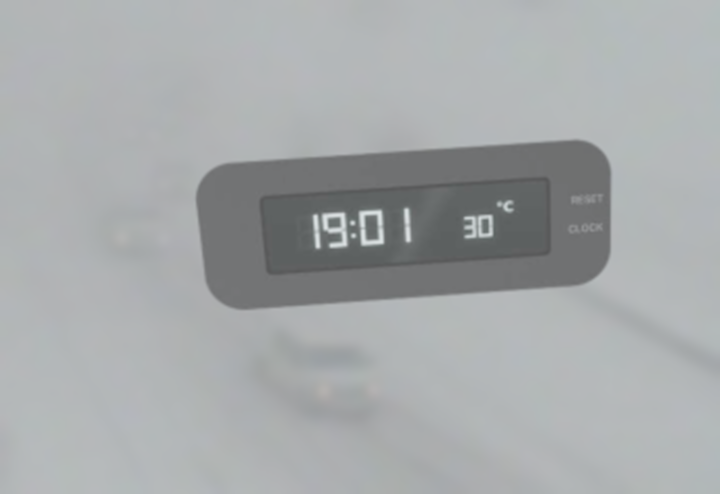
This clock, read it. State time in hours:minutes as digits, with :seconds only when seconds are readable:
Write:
19:01
